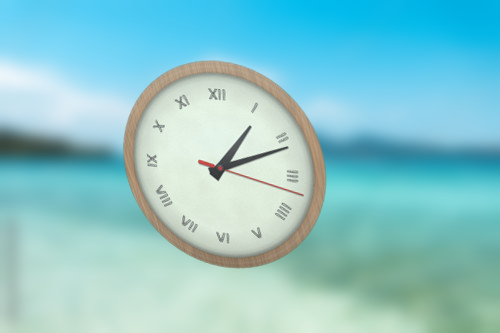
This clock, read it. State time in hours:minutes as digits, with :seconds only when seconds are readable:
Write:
1:11:17
